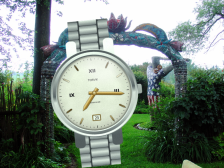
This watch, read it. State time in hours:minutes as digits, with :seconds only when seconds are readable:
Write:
7:16
